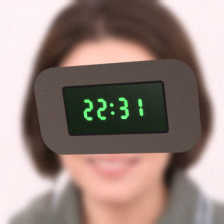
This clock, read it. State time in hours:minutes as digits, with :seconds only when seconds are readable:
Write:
22:31
